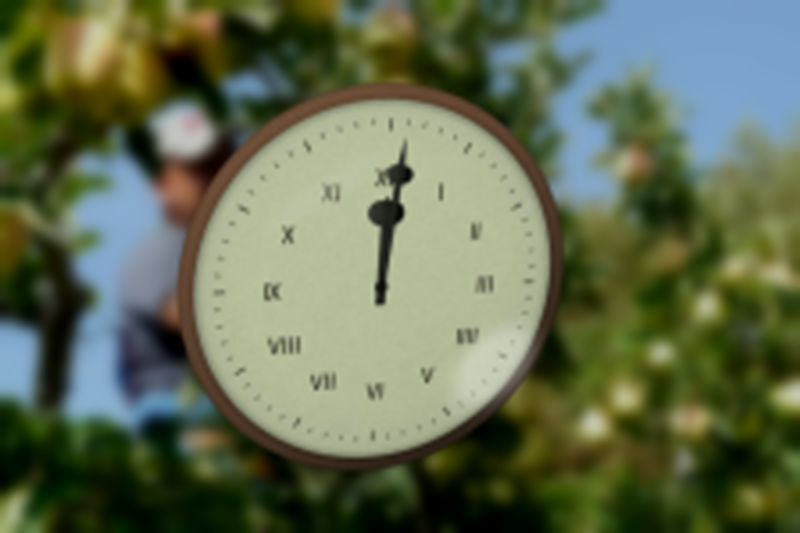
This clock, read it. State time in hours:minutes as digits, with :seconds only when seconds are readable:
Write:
12:01
